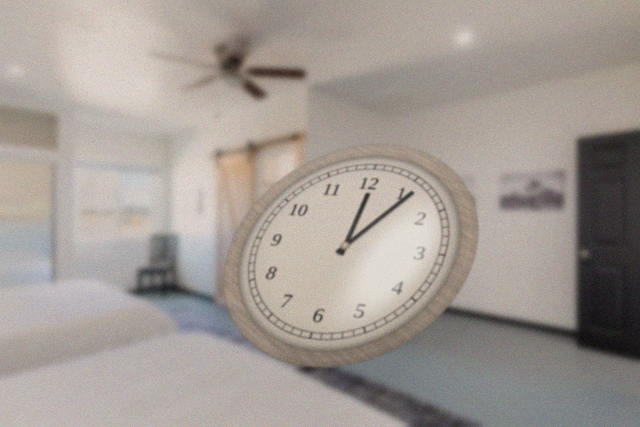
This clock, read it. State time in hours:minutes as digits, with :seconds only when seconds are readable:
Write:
12:06
